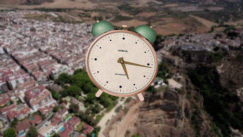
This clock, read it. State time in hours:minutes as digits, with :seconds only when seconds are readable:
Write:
5:16
